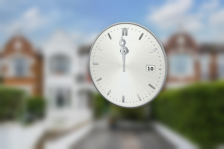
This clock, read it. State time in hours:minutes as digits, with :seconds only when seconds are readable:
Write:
11:59
